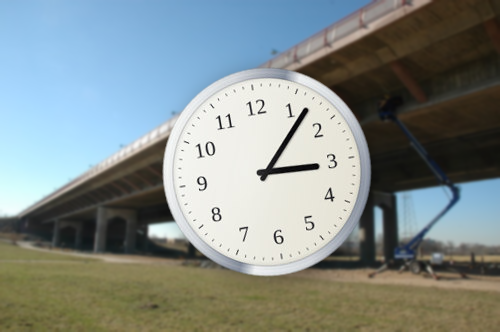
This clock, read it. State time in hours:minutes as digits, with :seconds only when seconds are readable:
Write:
3:07
